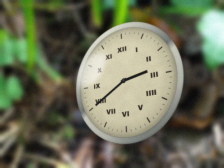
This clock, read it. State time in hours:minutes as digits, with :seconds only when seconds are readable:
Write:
2:40
